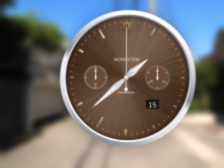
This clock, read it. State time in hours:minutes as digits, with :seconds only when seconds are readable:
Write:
1:38
